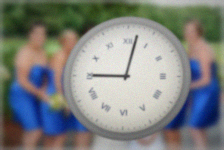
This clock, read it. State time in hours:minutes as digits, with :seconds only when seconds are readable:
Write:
9:02
